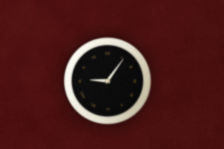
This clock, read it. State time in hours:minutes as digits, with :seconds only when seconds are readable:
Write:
9:06
